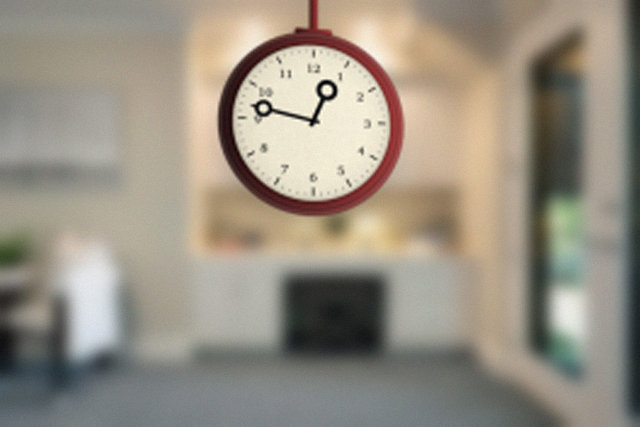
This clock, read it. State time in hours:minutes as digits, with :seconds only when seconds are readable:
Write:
12:47
